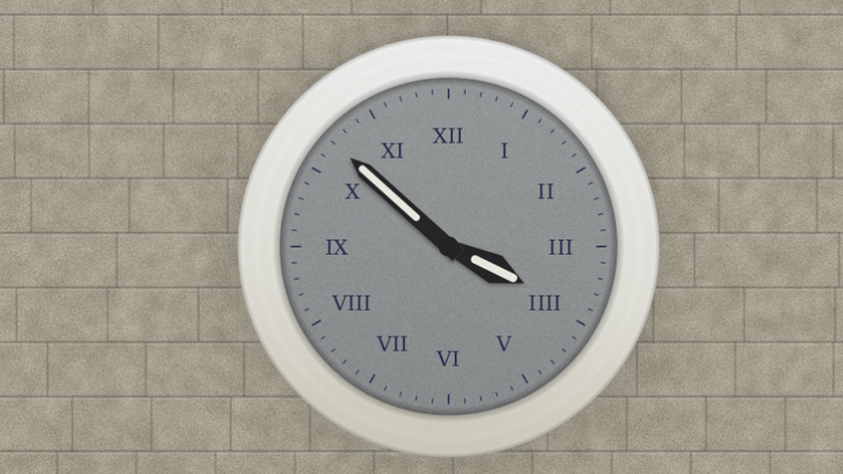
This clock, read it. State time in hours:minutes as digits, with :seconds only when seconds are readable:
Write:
3:52
